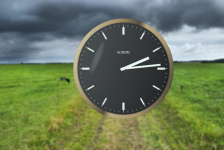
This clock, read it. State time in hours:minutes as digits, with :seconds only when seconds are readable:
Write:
2:14
